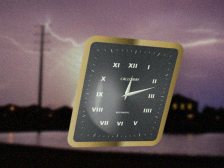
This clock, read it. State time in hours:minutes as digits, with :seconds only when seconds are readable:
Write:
12:12
